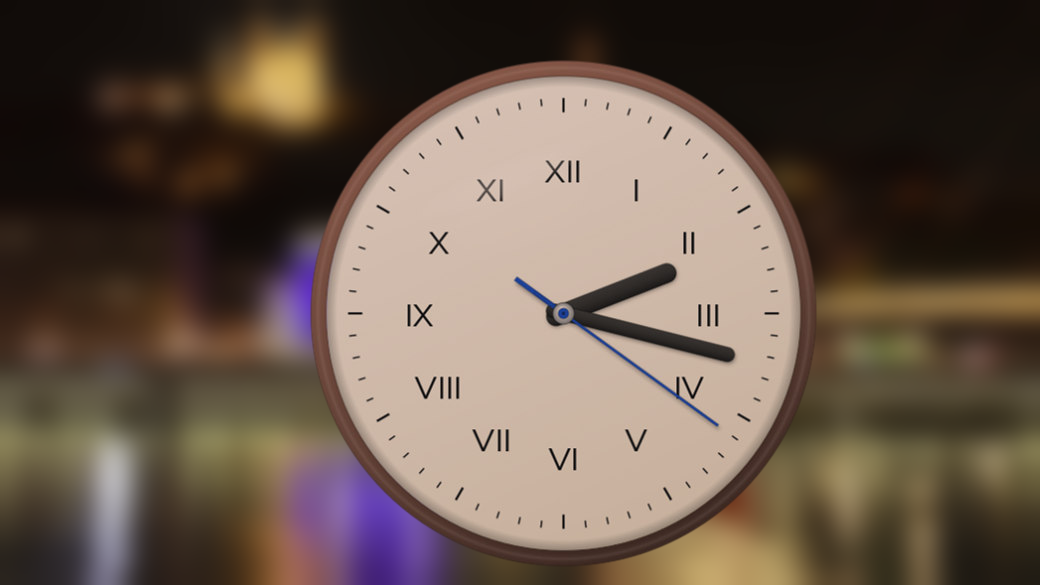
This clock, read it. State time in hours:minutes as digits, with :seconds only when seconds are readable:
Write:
2:17:21
